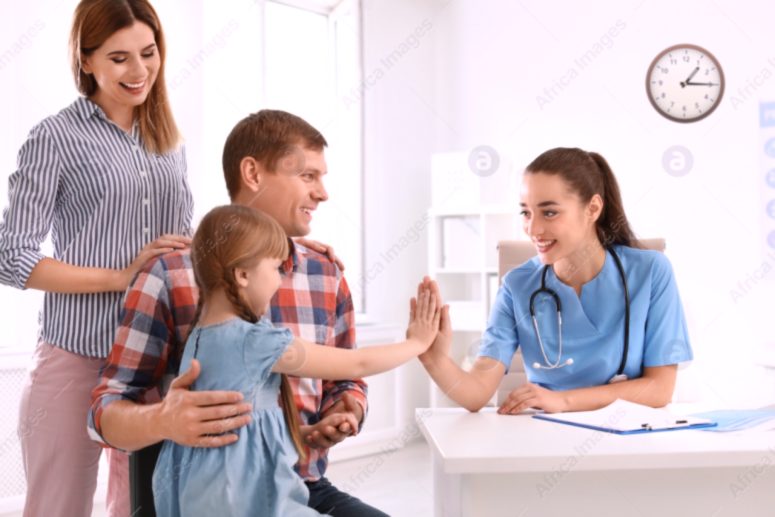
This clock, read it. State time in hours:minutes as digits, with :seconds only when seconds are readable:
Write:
1:15
